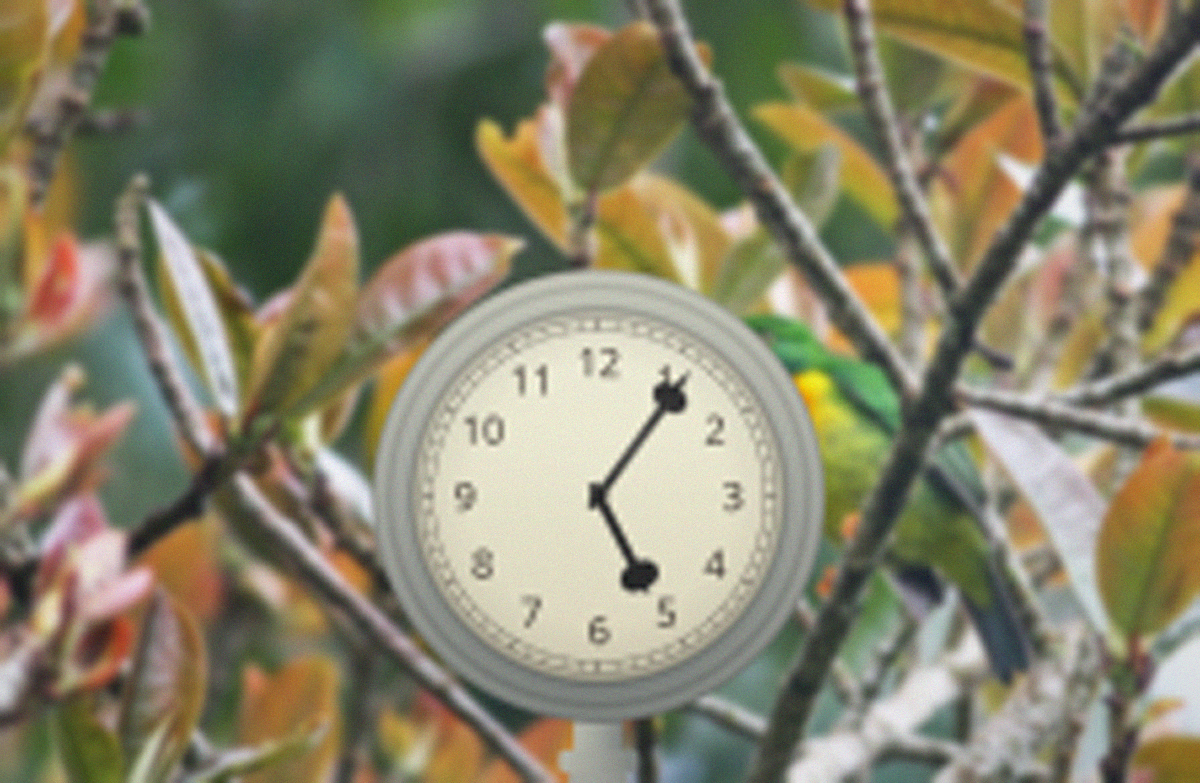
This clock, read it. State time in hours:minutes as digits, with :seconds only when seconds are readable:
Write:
5:06
